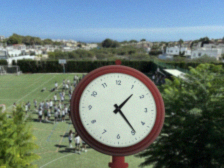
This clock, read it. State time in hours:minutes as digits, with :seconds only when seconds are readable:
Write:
1:24
